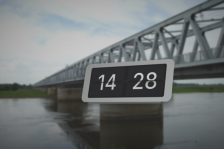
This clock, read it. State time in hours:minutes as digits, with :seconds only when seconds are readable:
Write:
14:28
